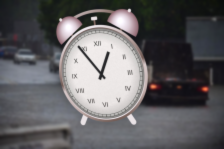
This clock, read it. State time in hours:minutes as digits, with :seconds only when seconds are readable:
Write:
12:54
